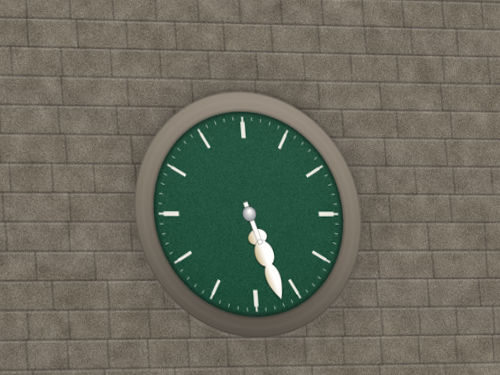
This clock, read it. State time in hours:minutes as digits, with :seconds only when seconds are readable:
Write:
5:27
